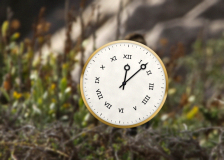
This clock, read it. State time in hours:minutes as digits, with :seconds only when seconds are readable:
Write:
12:07
